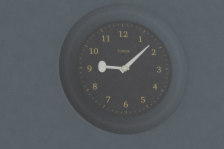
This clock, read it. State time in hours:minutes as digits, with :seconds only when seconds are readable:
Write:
9:08
